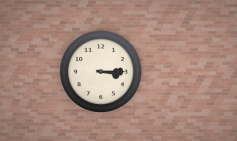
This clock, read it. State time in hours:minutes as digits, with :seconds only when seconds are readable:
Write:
3:15
